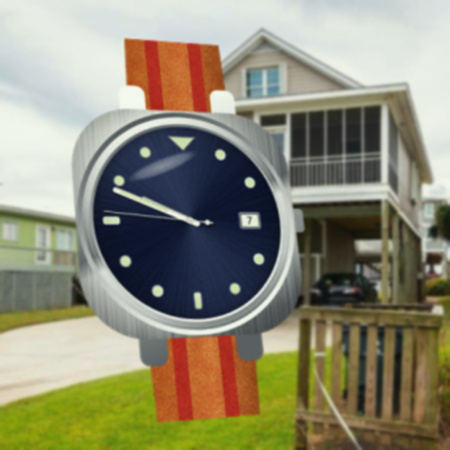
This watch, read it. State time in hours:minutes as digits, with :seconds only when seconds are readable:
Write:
9:48:46
